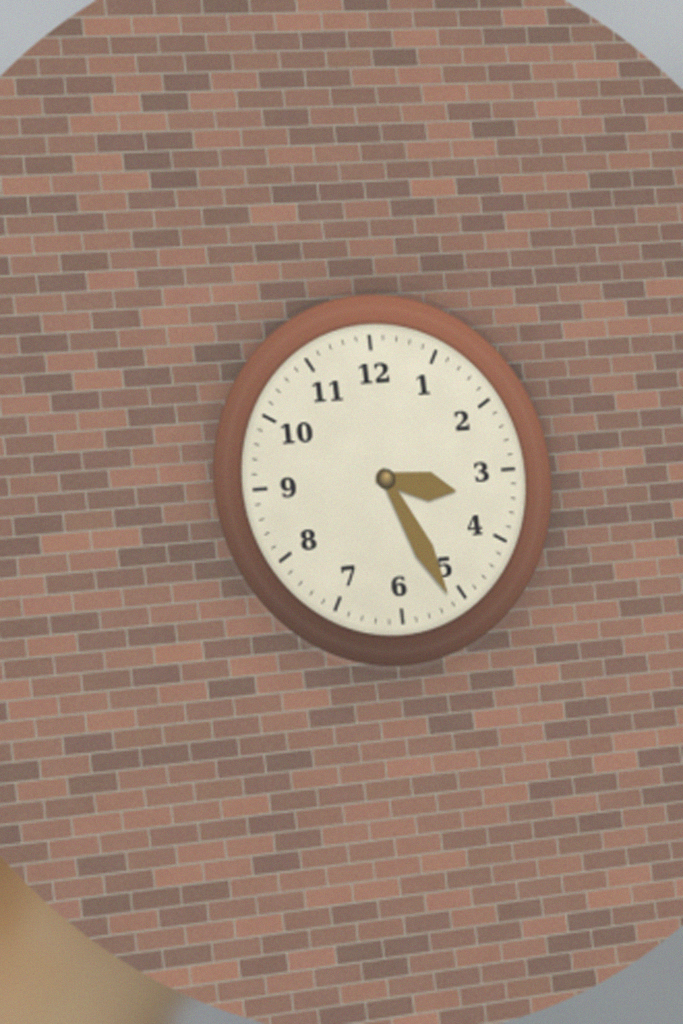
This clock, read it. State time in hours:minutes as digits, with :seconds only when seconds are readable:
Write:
3:26
